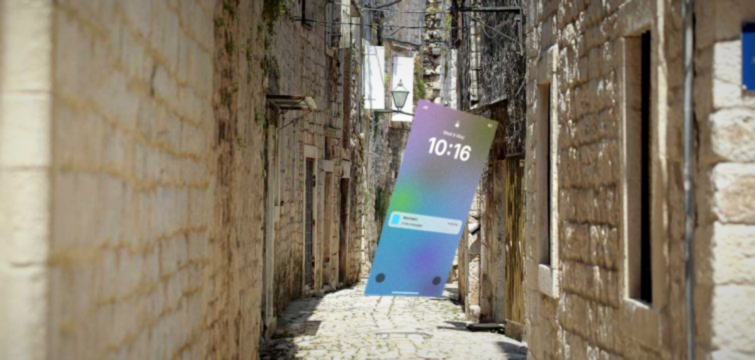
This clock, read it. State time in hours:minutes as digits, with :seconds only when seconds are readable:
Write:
10:16
